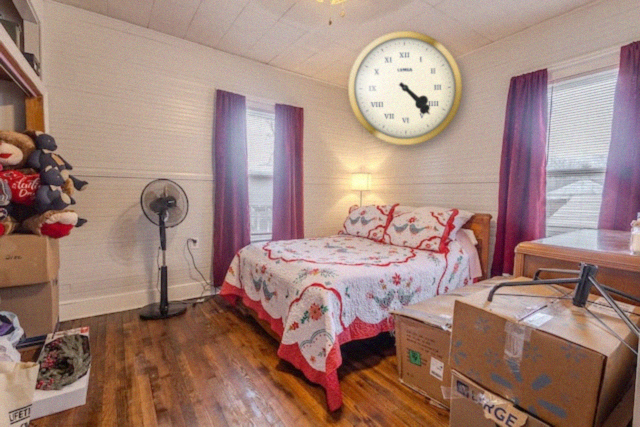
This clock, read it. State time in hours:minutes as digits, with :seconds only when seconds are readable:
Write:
4:23
